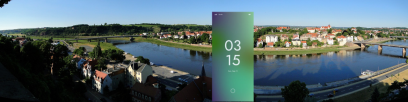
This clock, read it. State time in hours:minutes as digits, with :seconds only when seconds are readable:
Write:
3:15
